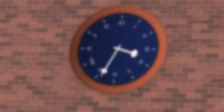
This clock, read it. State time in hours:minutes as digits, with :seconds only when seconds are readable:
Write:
3:34
